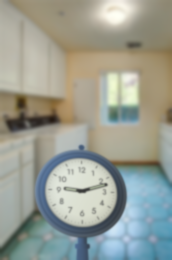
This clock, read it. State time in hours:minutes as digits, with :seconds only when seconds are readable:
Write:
9:12
